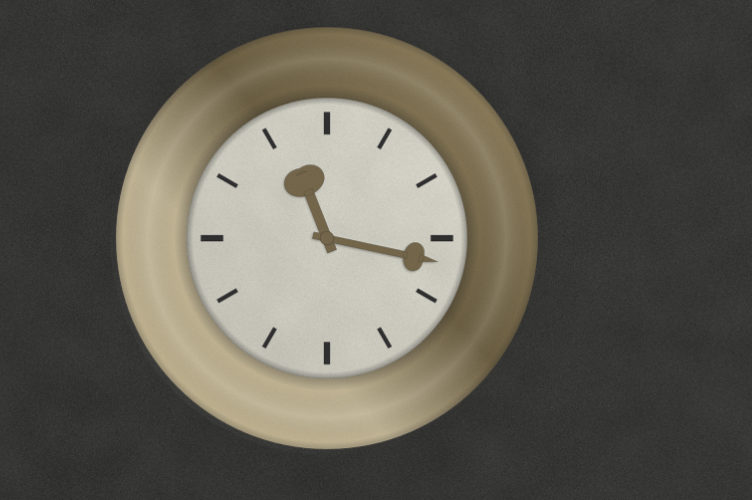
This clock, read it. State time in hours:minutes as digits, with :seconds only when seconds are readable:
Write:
11:17
